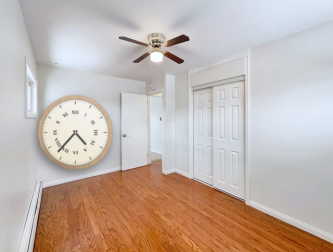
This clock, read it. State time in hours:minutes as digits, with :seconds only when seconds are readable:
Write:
4:37
